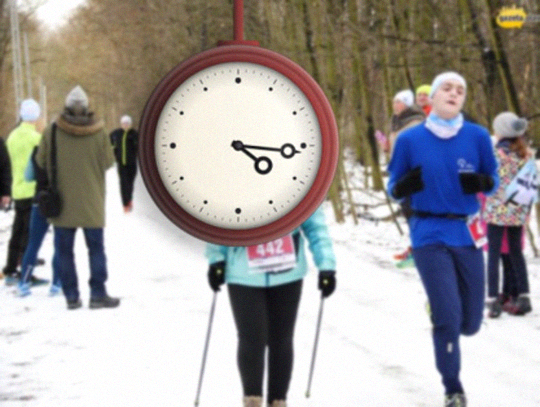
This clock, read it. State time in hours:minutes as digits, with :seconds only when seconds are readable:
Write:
4:16
